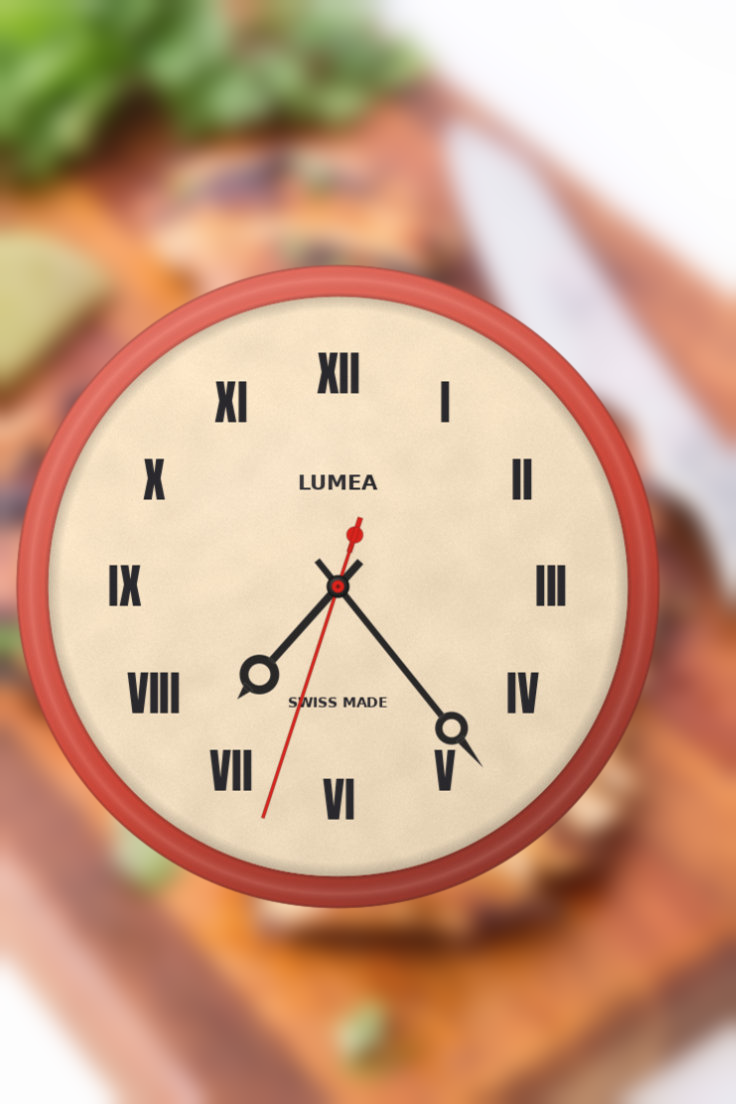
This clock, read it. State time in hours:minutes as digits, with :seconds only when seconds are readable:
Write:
7:23:33
